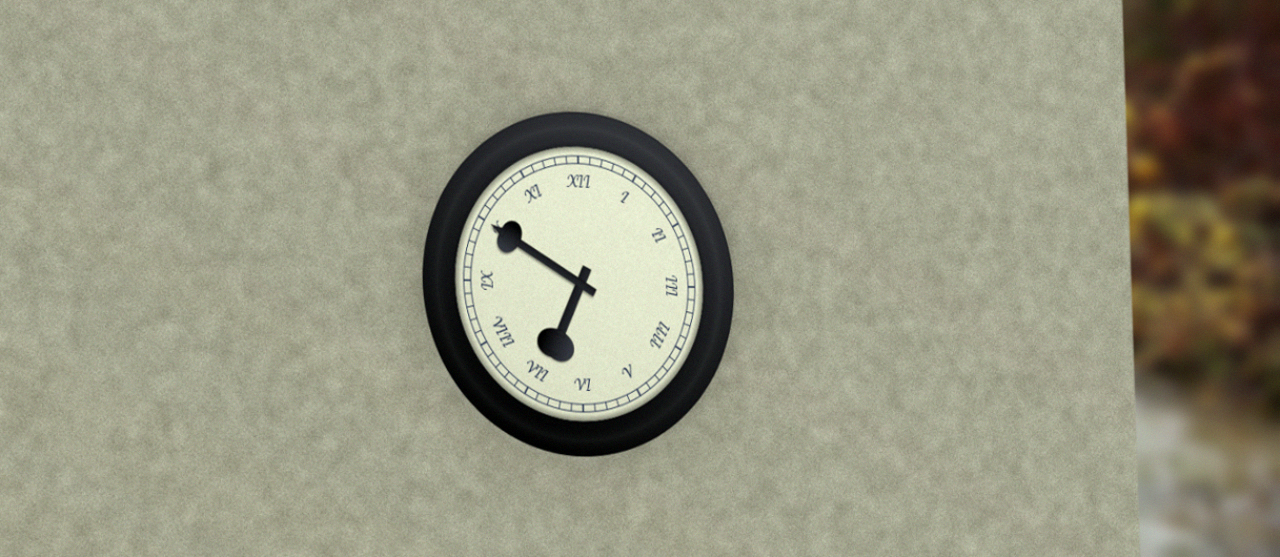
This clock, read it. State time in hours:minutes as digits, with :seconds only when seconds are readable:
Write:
6:50
